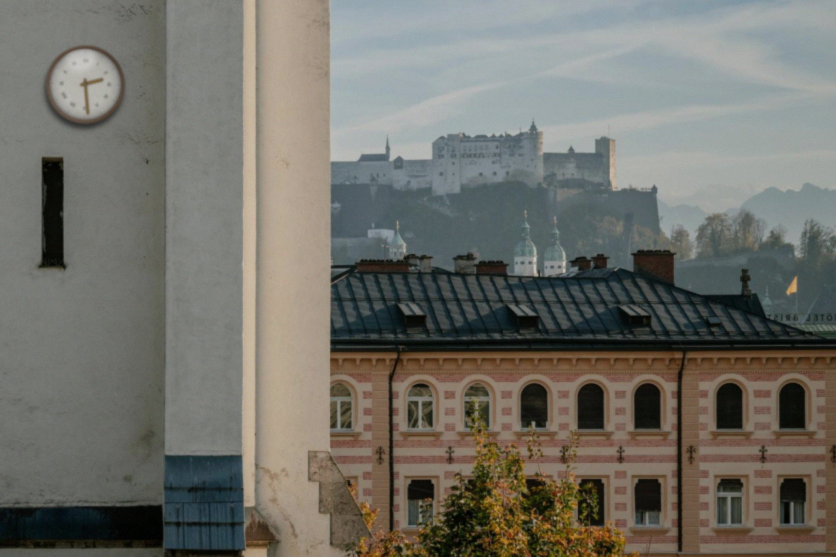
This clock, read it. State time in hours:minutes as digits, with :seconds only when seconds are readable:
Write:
2:29
